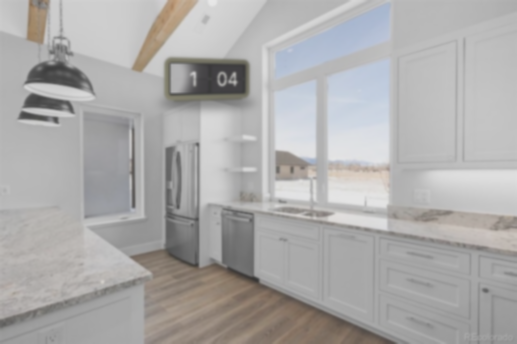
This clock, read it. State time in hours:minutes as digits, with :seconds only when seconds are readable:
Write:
1:04
